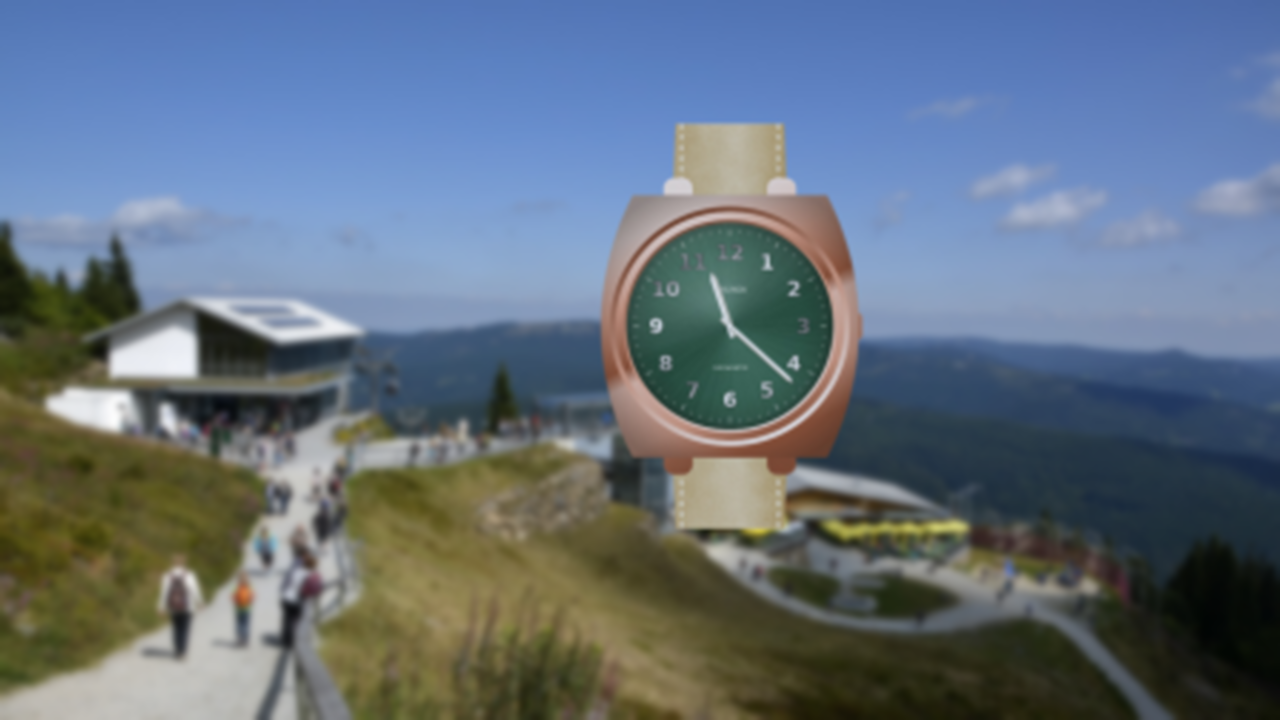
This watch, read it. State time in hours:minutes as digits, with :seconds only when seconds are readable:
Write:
11:22
